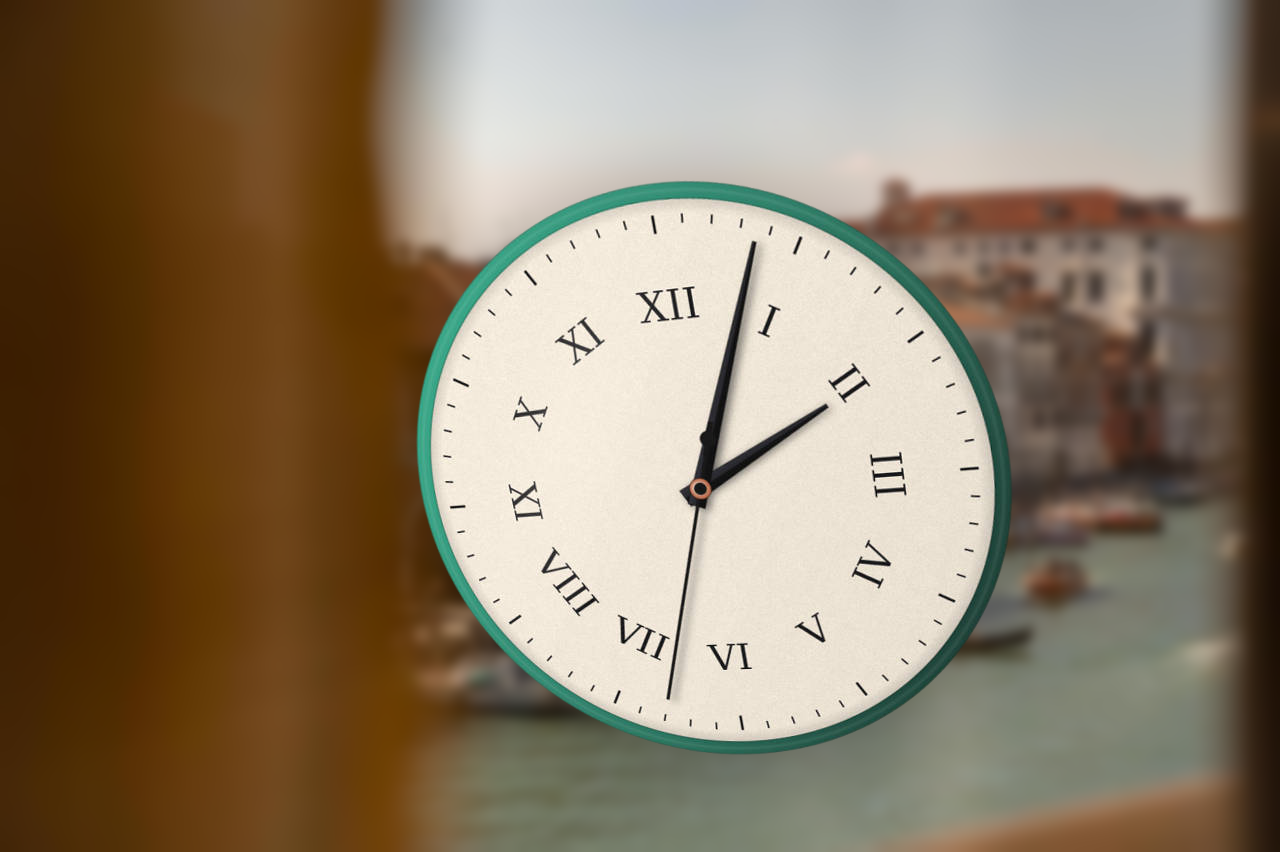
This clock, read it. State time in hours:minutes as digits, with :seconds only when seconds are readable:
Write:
2:03:33
